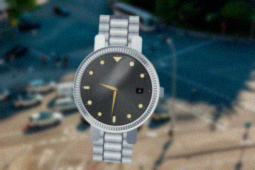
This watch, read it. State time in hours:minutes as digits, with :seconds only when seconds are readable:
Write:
9:31
